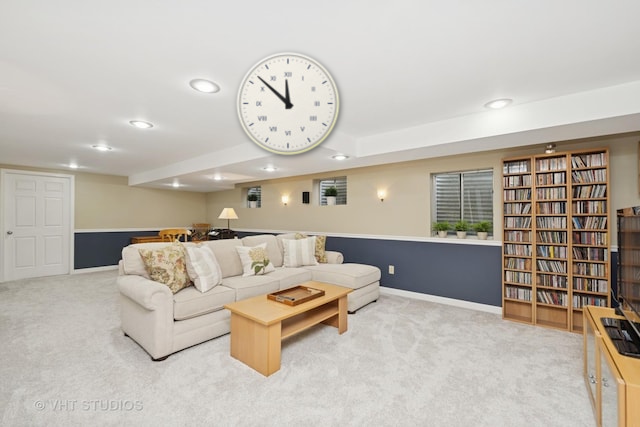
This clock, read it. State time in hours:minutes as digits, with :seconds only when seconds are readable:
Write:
11:52
